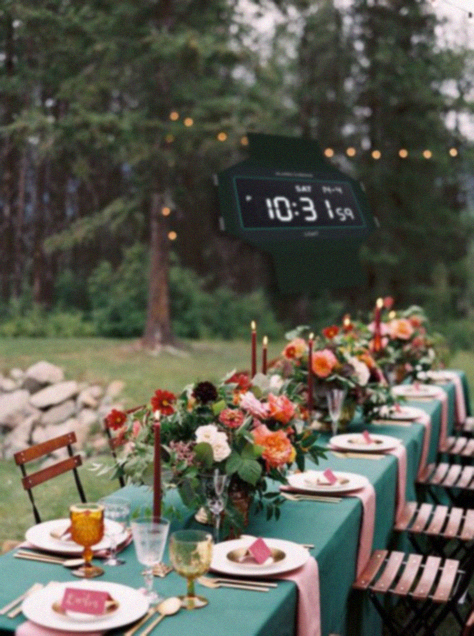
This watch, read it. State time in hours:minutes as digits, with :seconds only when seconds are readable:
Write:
10:31:59
